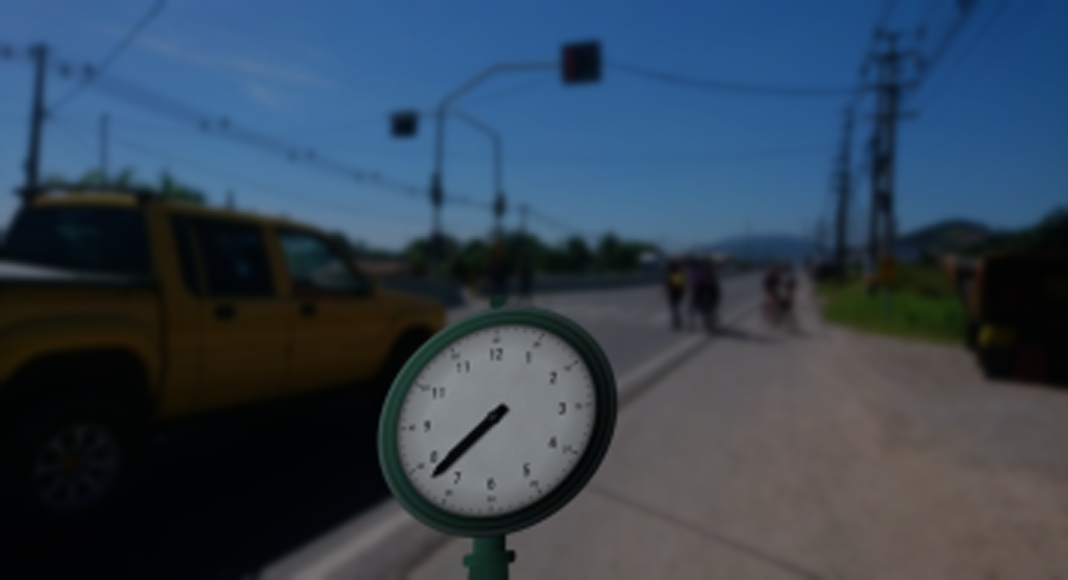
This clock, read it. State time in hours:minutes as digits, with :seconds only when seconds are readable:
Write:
7:38
